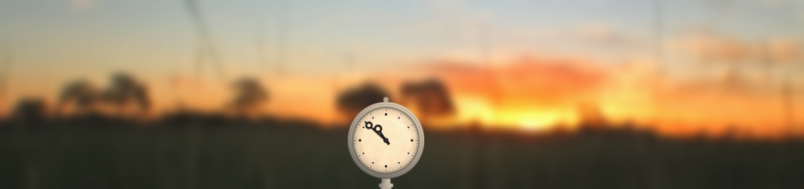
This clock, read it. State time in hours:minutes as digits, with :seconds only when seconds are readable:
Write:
10:52
